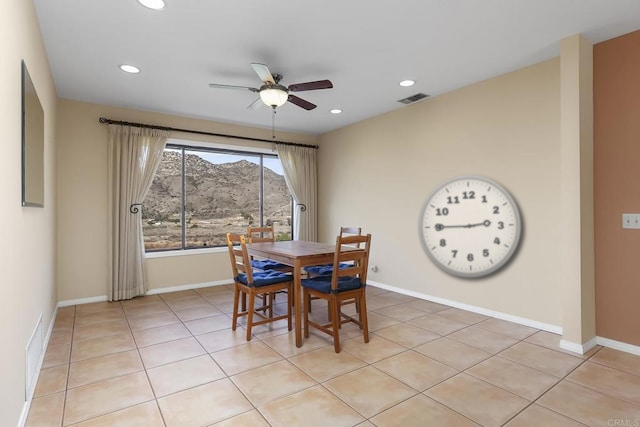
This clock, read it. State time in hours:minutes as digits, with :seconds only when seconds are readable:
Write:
2:45
